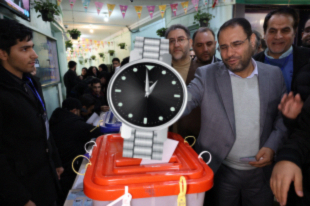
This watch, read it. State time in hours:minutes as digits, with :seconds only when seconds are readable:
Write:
12:59
